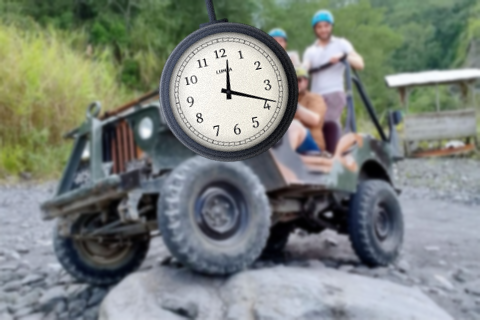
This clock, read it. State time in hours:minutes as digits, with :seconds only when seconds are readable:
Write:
12:19
